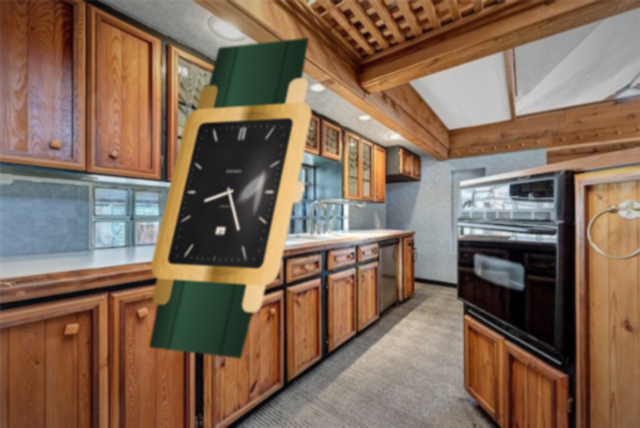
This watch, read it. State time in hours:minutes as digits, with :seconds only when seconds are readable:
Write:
8:25
